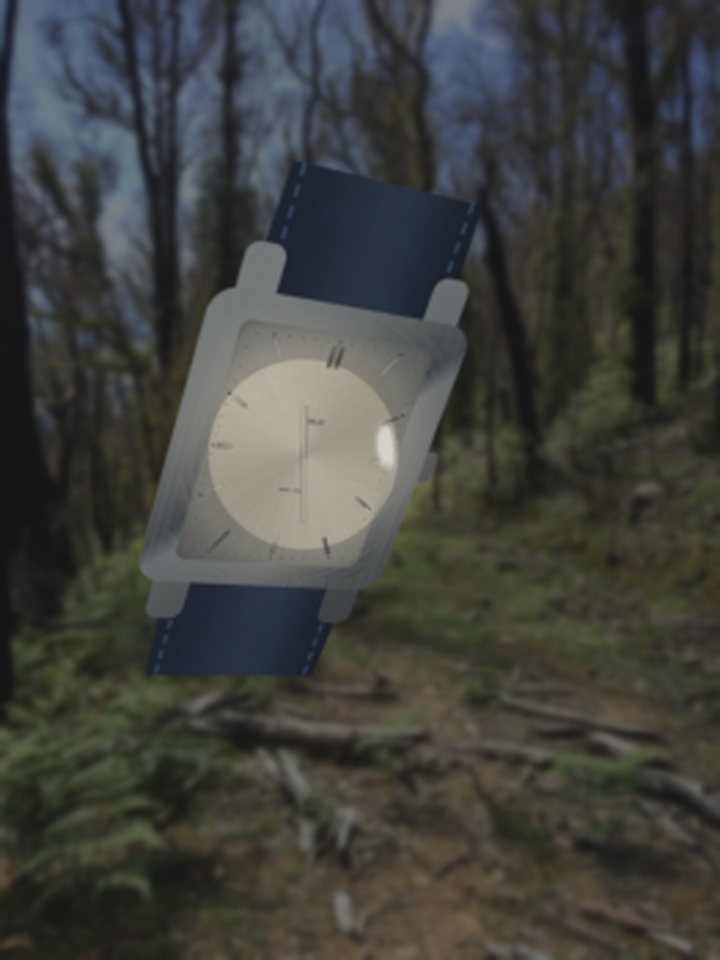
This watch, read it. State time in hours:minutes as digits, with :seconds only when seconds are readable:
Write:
11:27
